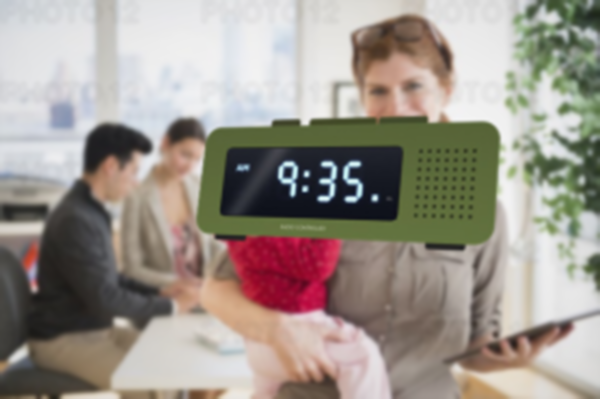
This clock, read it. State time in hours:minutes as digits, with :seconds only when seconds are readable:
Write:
9:35
